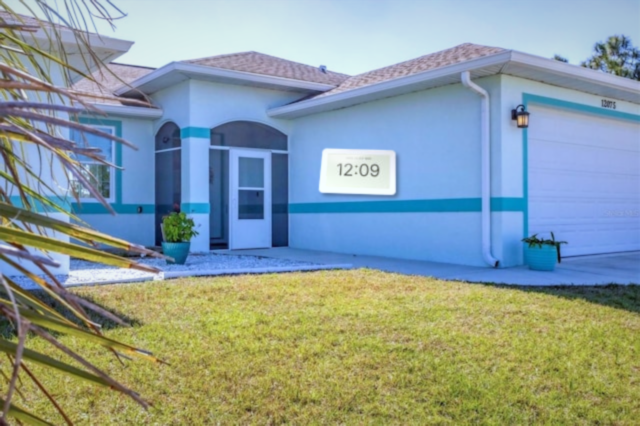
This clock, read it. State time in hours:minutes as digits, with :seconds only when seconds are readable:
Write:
12:09
